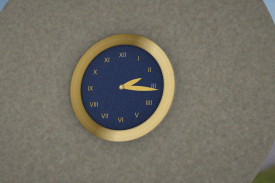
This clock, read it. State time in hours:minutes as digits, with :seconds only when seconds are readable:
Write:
2:16
